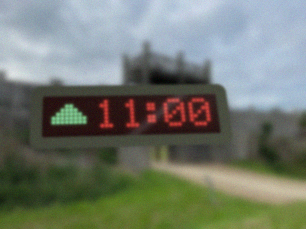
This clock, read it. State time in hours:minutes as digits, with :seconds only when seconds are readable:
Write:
11:00
